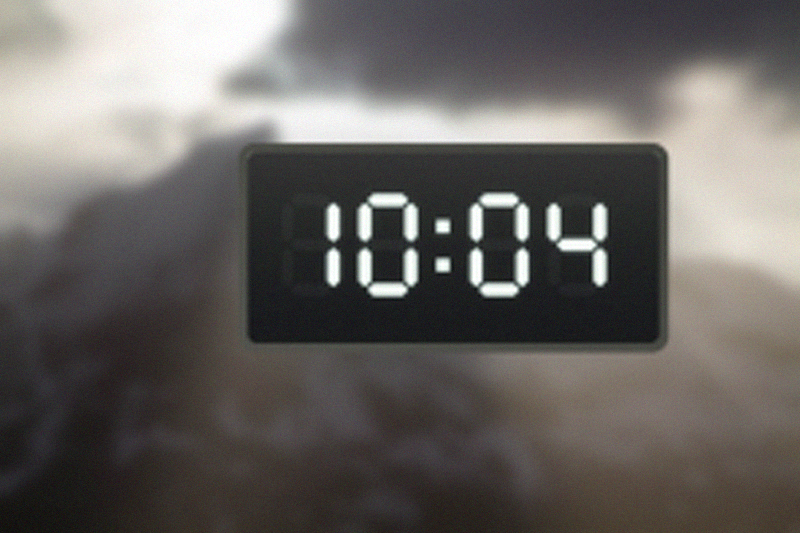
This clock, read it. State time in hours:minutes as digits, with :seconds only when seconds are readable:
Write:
10:04
